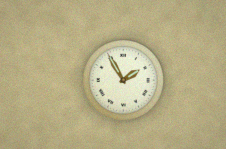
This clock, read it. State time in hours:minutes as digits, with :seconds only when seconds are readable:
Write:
1:55
